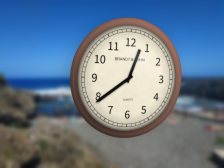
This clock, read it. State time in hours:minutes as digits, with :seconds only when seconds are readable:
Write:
12:39
